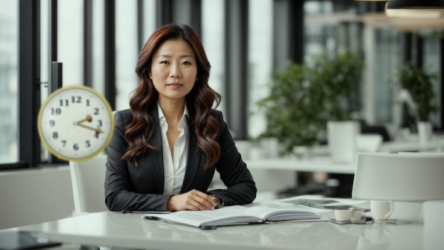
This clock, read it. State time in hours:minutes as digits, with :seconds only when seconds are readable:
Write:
2:18
